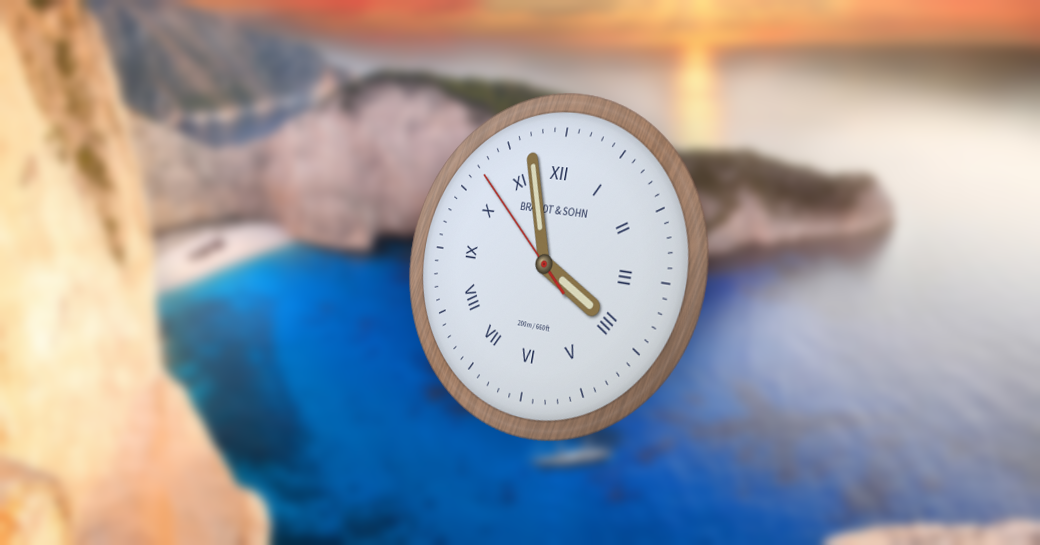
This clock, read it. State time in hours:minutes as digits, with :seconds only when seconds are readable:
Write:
3:56:52
